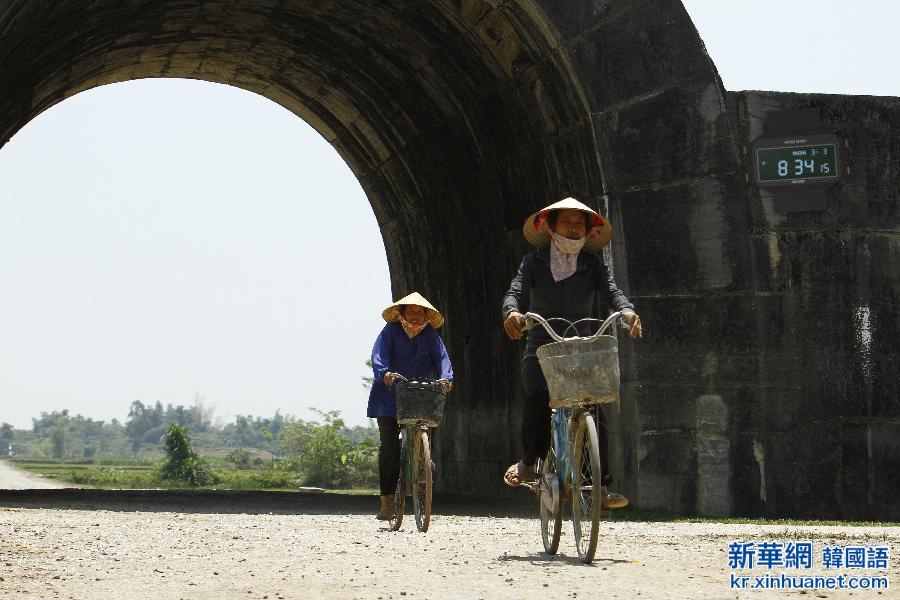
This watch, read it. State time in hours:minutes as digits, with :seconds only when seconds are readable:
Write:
8:34:15
